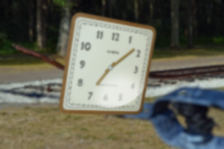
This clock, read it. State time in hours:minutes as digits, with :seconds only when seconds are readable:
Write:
7:08
